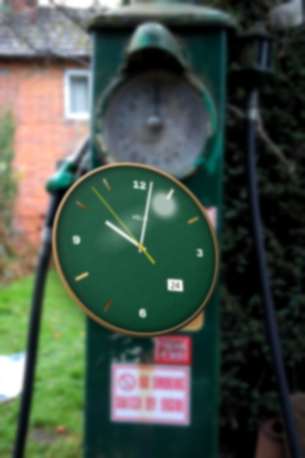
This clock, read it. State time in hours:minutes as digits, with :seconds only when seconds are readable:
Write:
10:01:53
